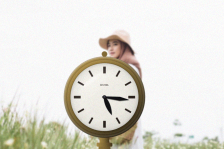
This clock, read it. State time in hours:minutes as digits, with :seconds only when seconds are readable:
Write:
5:16
